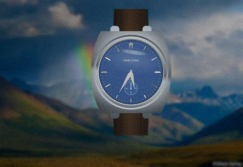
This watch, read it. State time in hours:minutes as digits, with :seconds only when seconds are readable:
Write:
5:35
